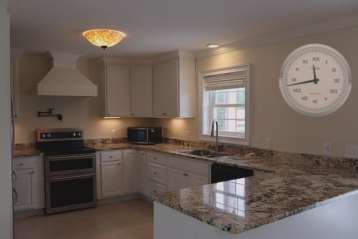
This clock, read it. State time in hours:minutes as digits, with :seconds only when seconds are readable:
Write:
11:43
